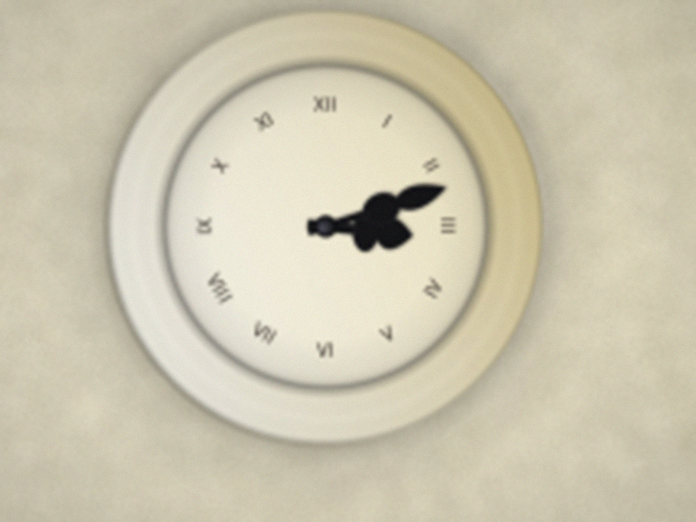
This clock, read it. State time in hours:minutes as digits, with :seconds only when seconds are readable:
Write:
3:12
